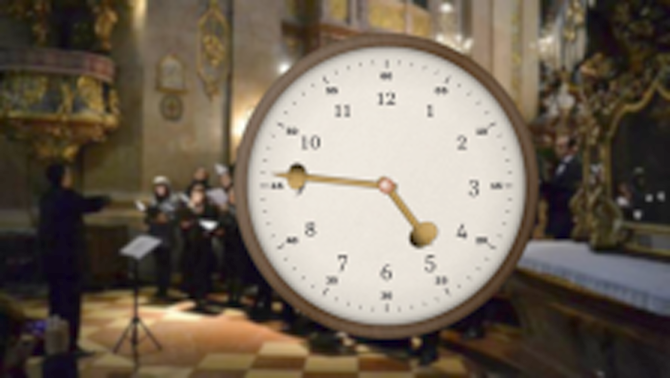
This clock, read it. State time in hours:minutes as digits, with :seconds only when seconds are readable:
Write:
4:46
